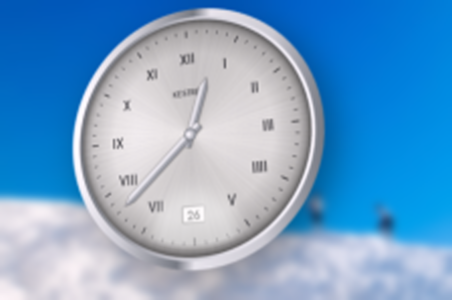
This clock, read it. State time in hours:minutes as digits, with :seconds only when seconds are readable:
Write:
12:38
